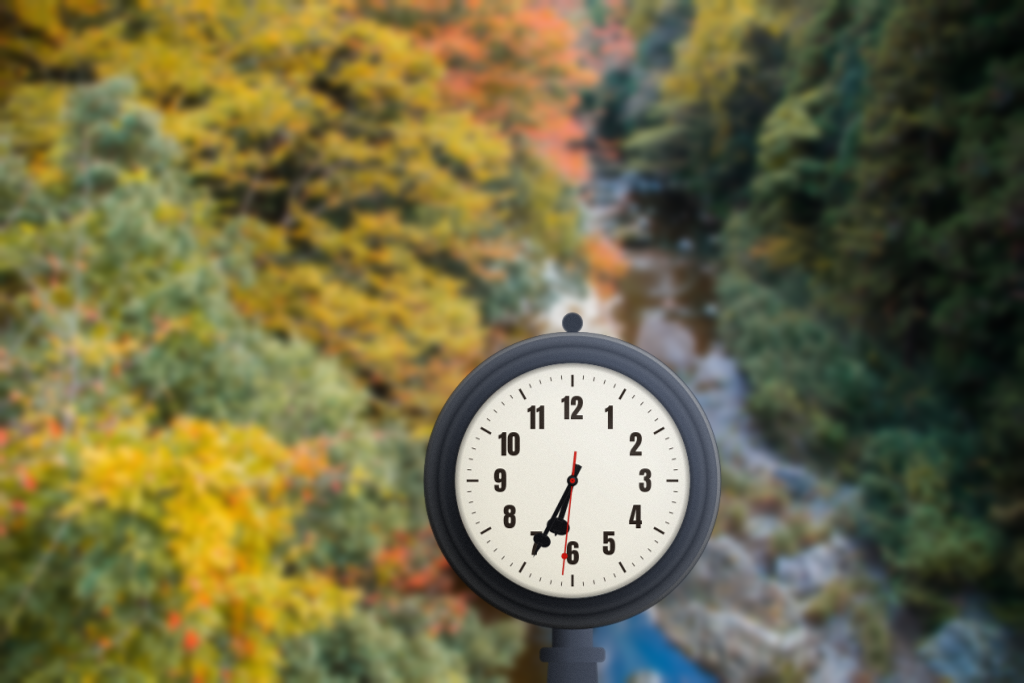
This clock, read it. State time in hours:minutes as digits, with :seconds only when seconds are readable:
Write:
6:34:31
